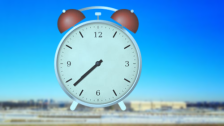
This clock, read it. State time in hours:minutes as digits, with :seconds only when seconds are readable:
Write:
7:38
